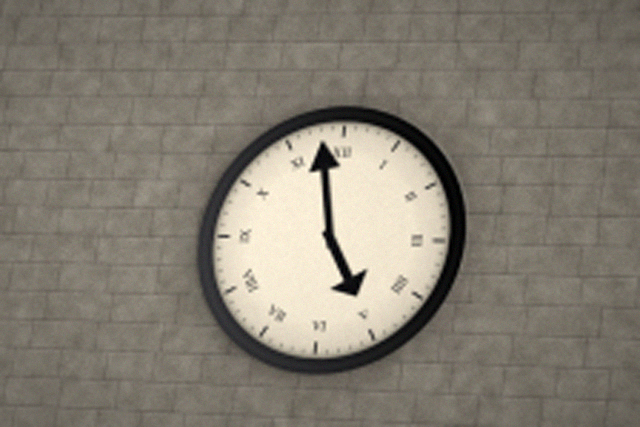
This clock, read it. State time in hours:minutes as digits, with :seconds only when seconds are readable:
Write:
4:58
